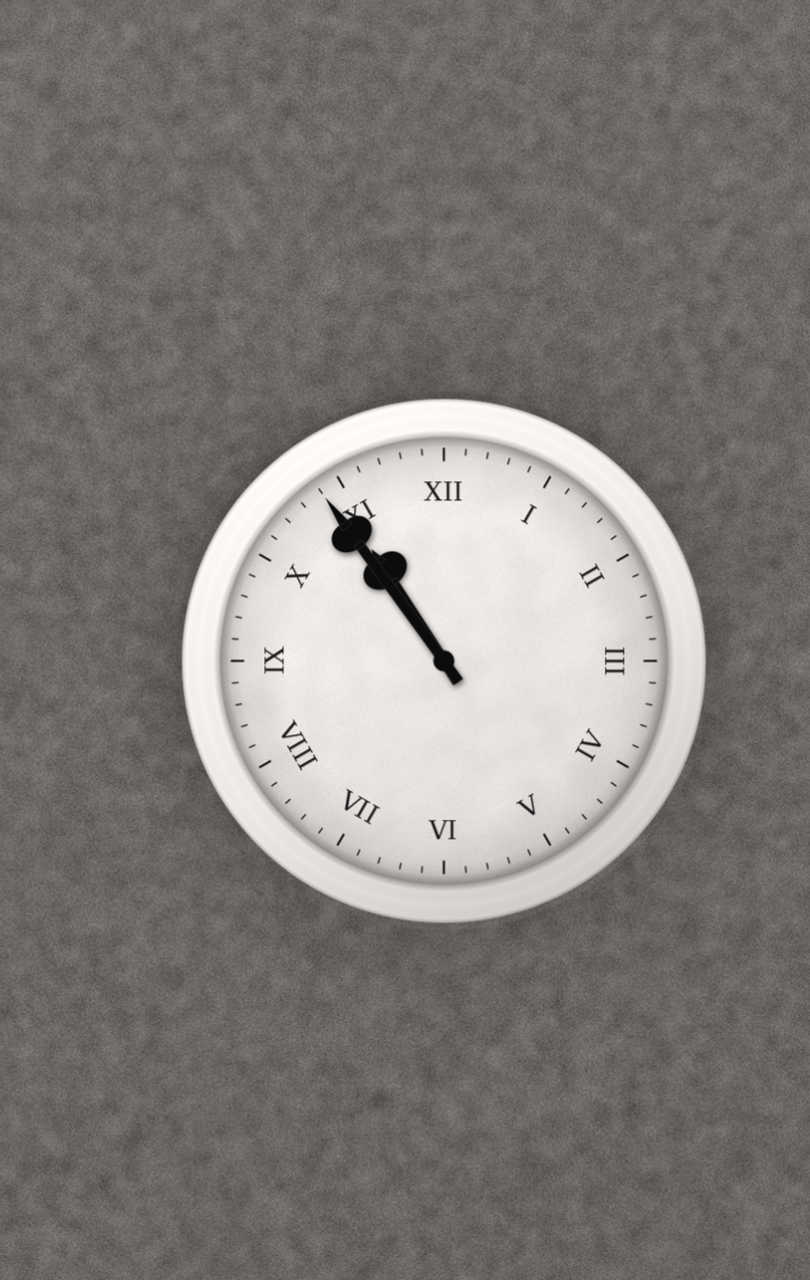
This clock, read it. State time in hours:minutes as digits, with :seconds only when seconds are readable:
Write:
10:54
